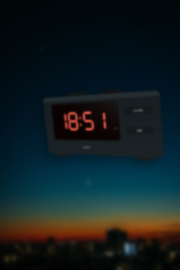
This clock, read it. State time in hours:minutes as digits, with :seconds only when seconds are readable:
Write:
18:51
